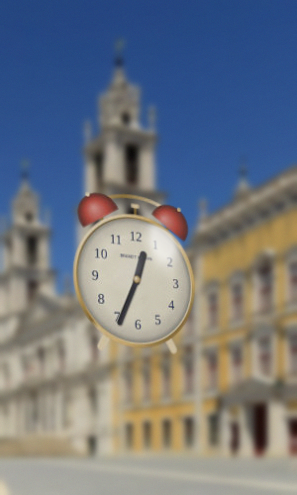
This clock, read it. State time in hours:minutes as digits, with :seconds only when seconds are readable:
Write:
12:34
